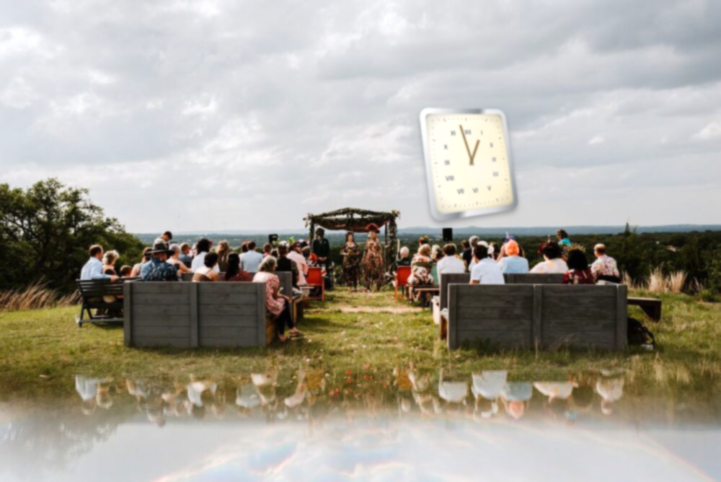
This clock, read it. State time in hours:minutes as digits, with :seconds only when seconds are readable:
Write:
12:58
